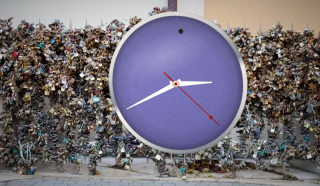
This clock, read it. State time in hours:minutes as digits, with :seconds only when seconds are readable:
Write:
2:39:21
